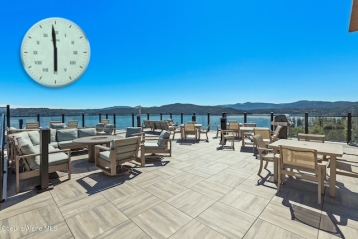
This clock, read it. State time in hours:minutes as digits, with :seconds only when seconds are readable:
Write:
5:59
